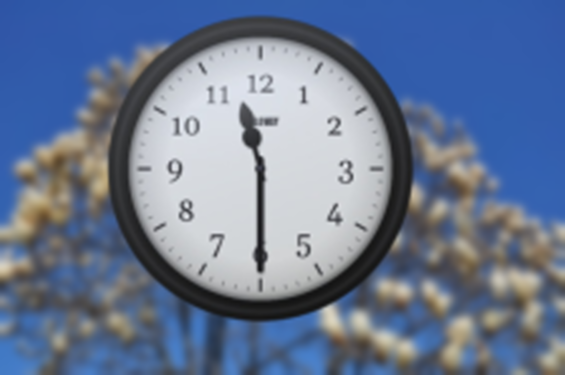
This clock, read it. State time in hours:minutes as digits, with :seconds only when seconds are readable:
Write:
11:30
